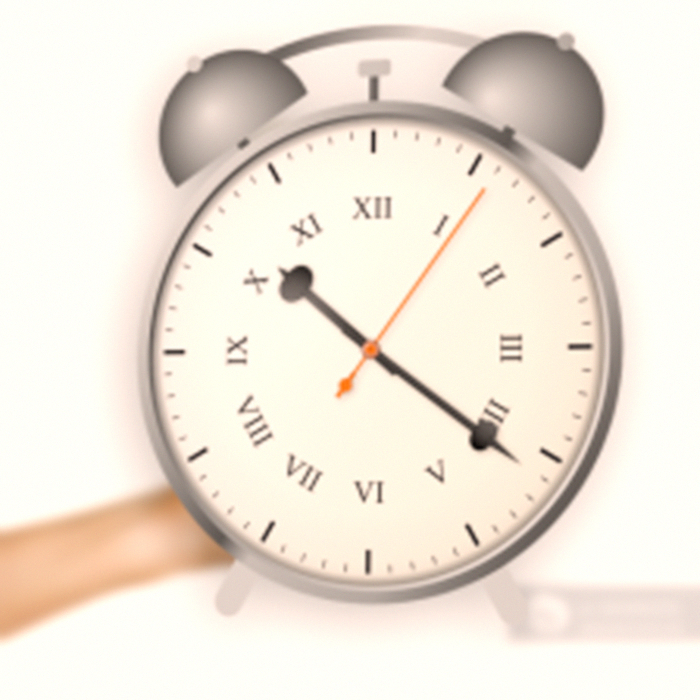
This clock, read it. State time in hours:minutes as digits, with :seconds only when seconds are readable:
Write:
10:21:06
